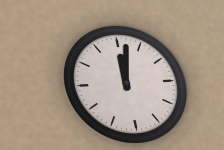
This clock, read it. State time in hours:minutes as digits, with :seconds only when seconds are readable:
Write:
12:02
